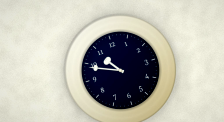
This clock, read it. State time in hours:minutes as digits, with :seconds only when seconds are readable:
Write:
10:49
